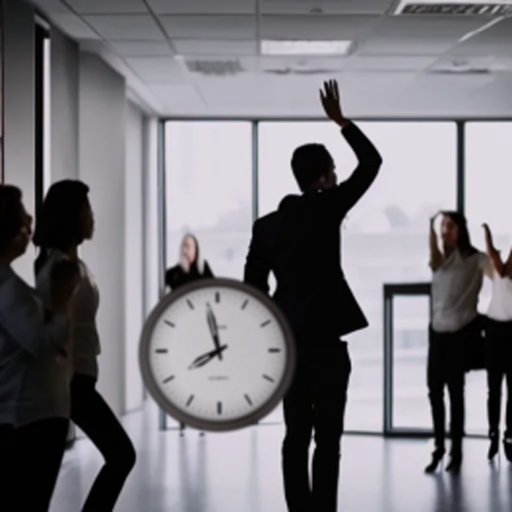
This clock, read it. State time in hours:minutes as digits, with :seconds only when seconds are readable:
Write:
7:58
